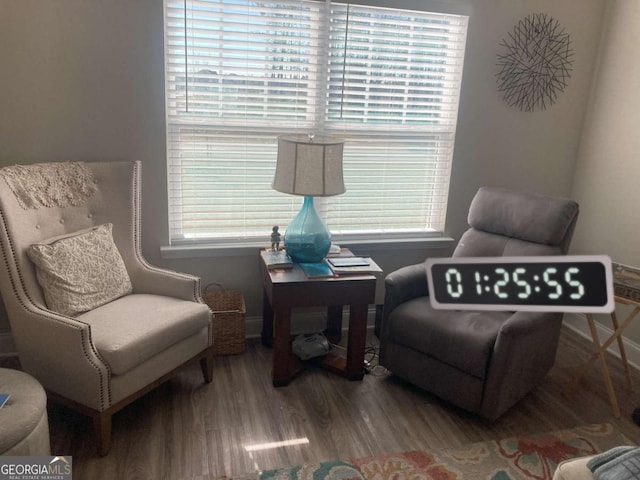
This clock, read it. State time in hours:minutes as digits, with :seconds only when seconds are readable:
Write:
1:25:55
